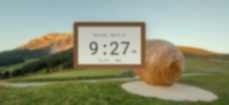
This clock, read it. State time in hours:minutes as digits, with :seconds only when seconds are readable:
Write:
9:27
